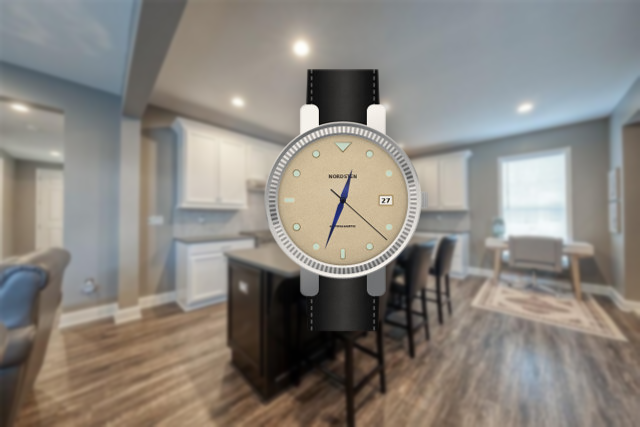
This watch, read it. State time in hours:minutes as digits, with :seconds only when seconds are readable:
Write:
12:33:22
